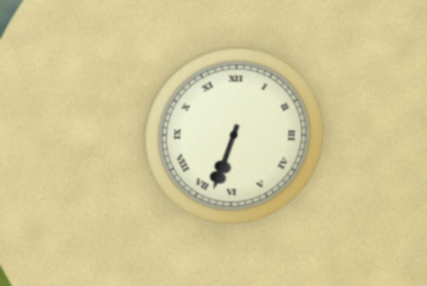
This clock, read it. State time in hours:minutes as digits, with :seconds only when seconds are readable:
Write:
6:33
